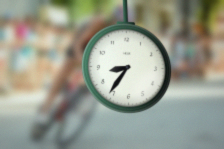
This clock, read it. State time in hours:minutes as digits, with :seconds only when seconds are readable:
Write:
8:36
